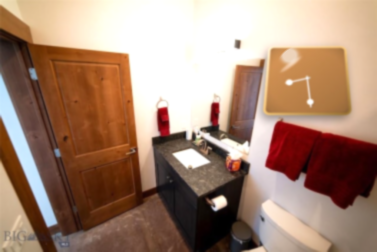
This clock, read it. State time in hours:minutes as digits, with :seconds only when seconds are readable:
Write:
8:29
